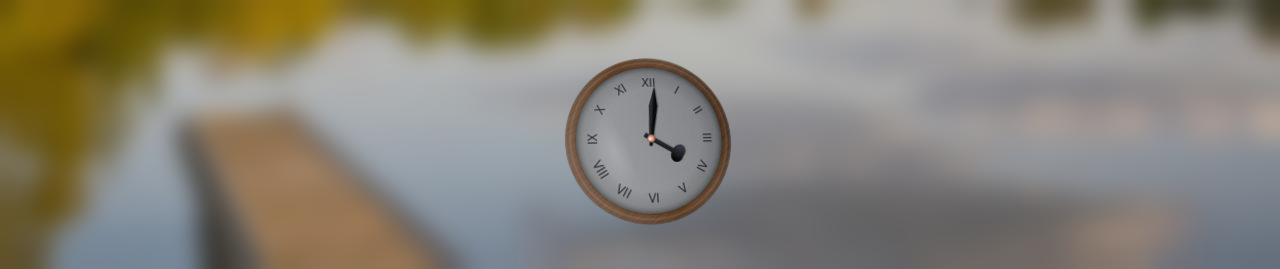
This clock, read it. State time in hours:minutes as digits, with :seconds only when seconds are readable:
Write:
4:01
